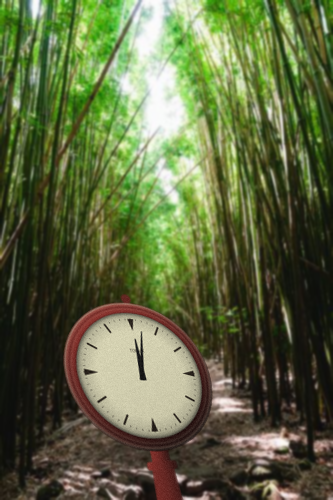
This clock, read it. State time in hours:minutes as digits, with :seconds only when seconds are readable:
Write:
12:02
